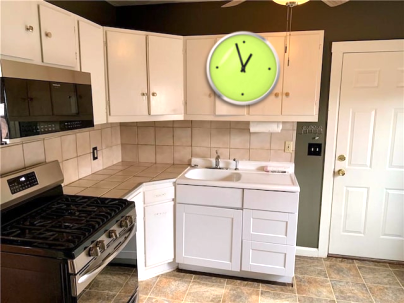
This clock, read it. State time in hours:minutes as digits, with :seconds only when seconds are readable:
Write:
12:57
